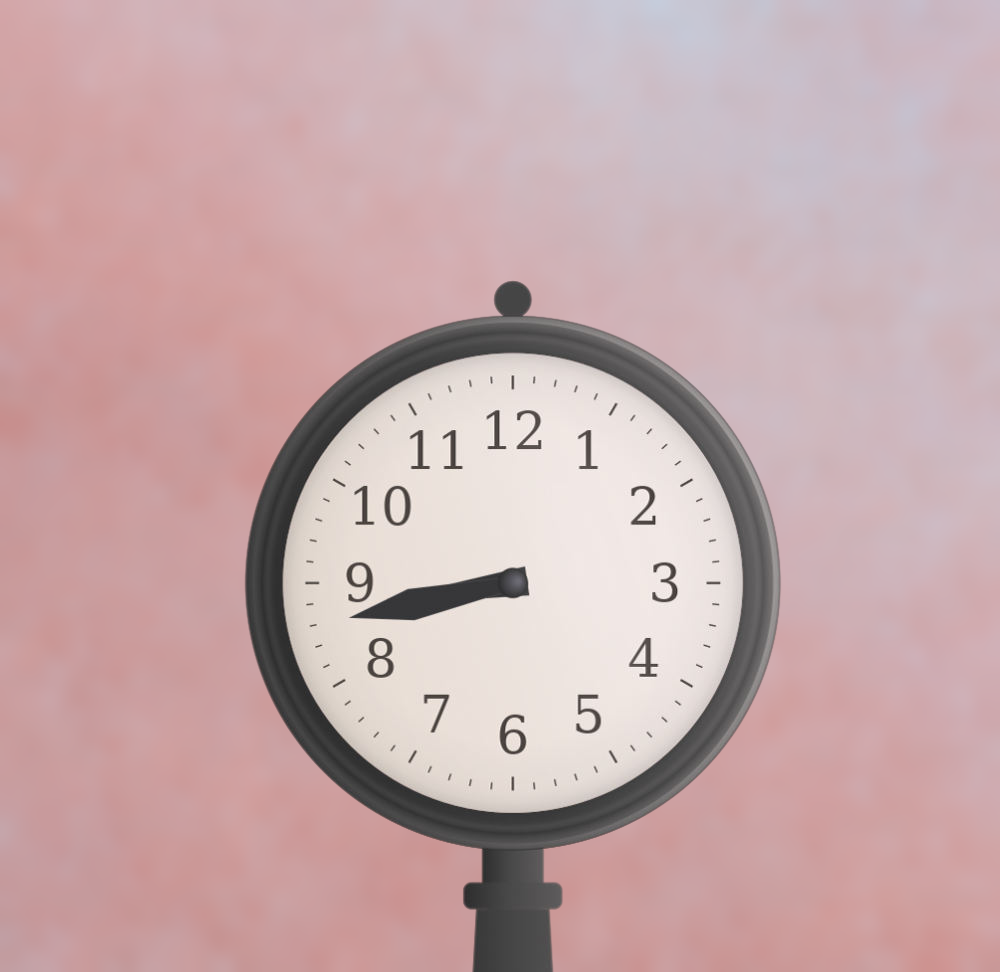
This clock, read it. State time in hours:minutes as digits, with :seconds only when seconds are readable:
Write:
8:43
